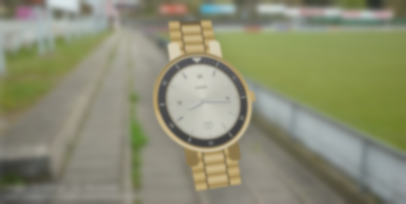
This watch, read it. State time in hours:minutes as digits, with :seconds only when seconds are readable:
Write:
8:16
